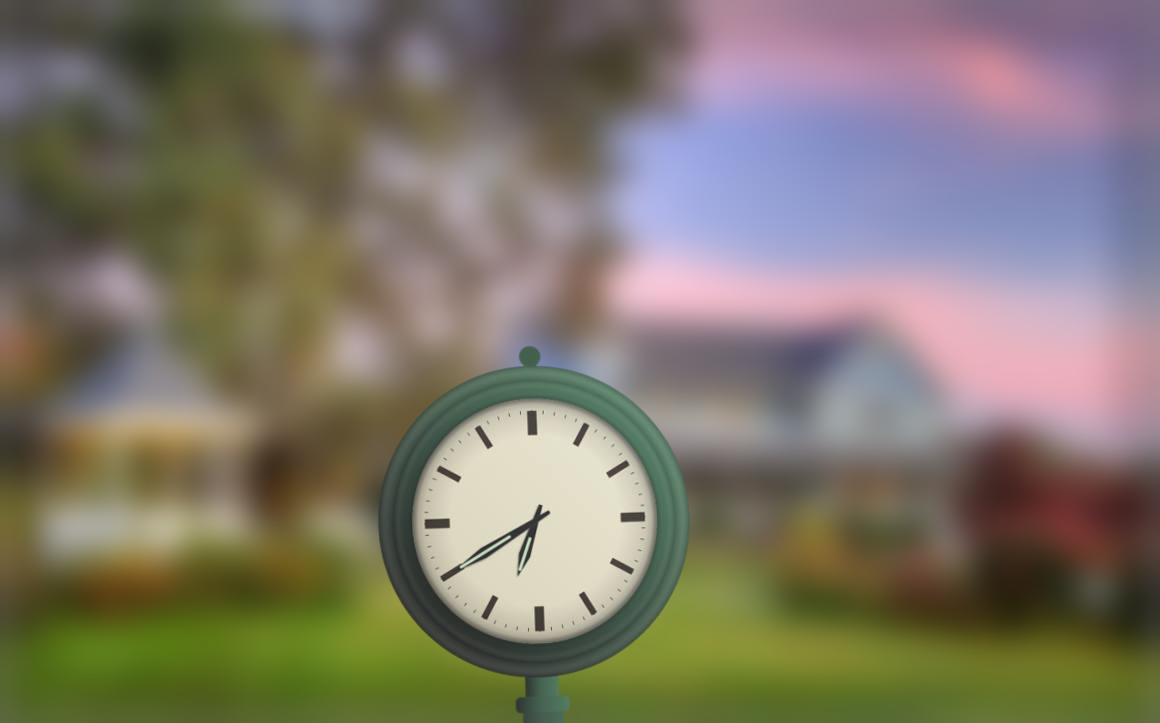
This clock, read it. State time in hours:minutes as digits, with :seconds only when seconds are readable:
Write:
6:40
